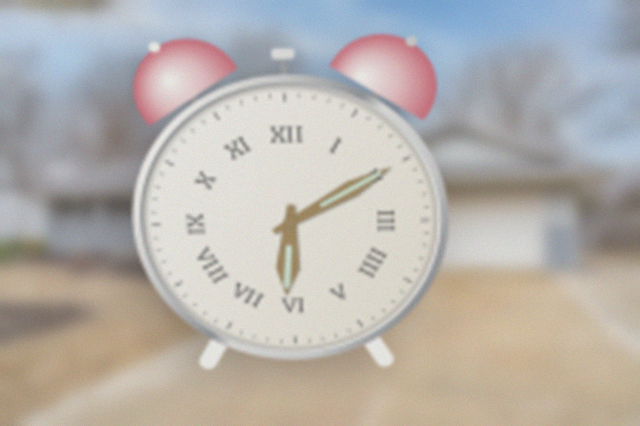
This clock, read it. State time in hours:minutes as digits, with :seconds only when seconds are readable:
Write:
6:10
